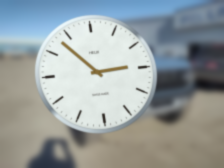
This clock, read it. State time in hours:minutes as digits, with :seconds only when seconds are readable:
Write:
2:53
